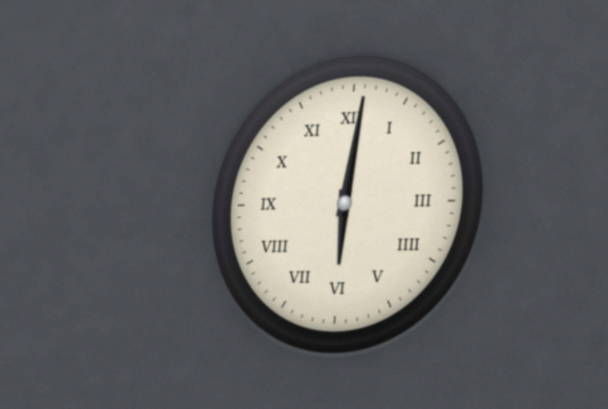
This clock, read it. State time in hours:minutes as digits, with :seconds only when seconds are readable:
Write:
6:01
